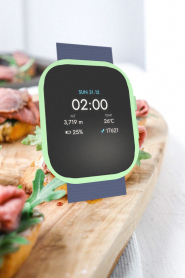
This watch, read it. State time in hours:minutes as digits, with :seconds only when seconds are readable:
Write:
2:00
